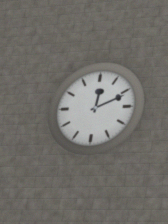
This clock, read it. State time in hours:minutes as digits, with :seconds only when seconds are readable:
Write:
12:11
